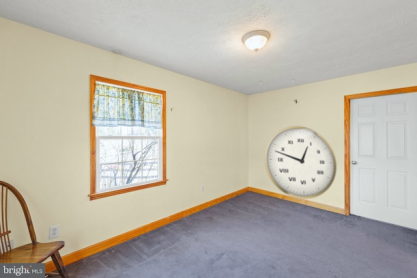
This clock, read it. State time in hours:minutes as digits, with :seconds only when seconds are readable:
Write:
12:48
